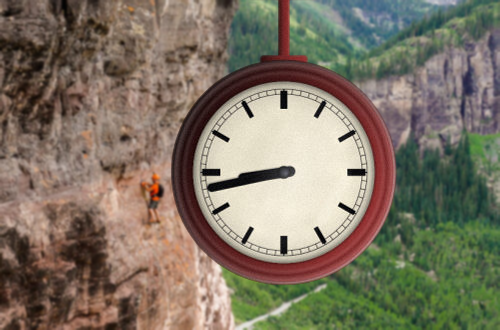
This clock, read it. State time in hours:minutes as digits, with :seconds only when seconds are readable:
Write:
8:43
